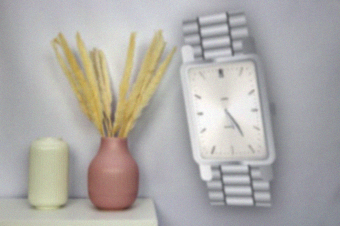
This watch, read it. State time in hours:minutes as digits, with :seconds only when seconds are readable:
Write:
5:25
